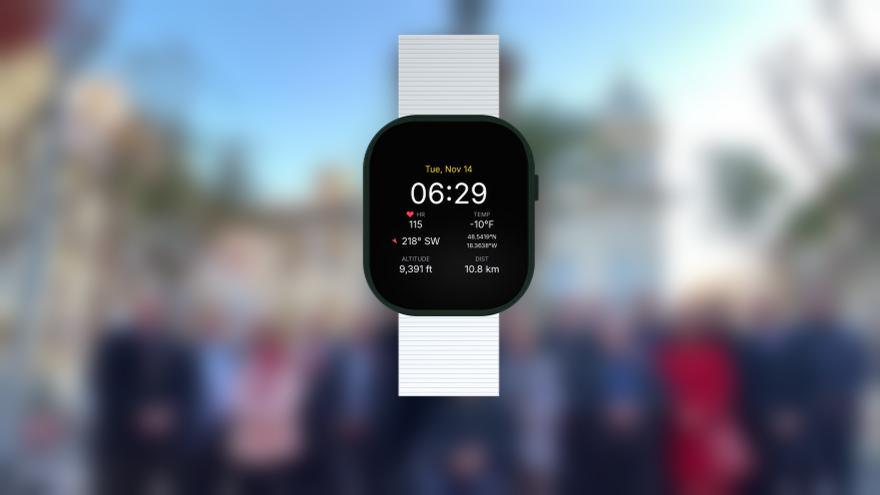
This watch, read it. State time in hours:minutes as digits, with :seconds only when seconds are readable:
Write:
6:29
